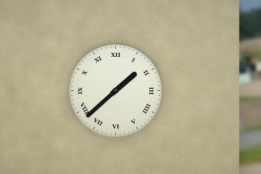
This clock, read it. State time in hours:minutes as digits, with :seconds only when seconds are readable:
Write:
1:38
